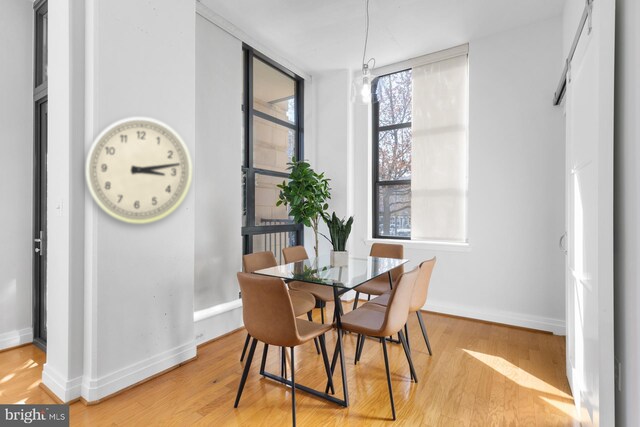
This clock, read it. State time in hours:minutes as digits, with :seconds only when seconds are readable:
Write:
3:13
